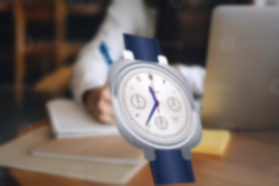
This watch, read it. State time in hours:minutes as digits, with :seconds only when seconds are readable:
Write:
11:36
